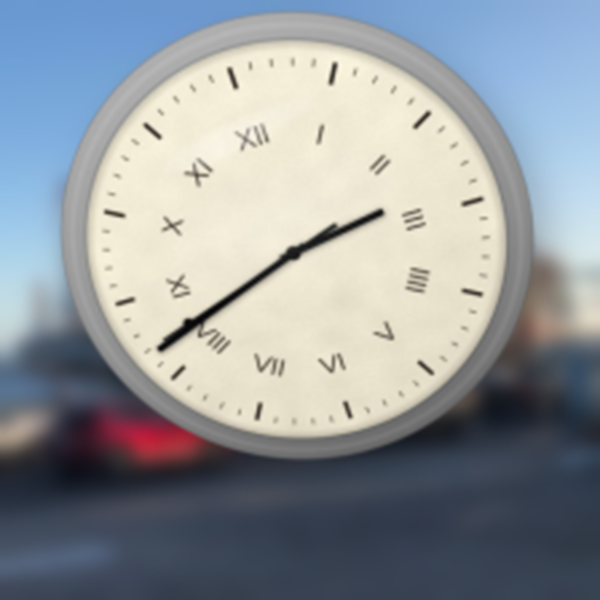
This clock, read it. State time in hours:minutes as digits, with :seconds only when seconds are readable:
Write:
2:41:42
